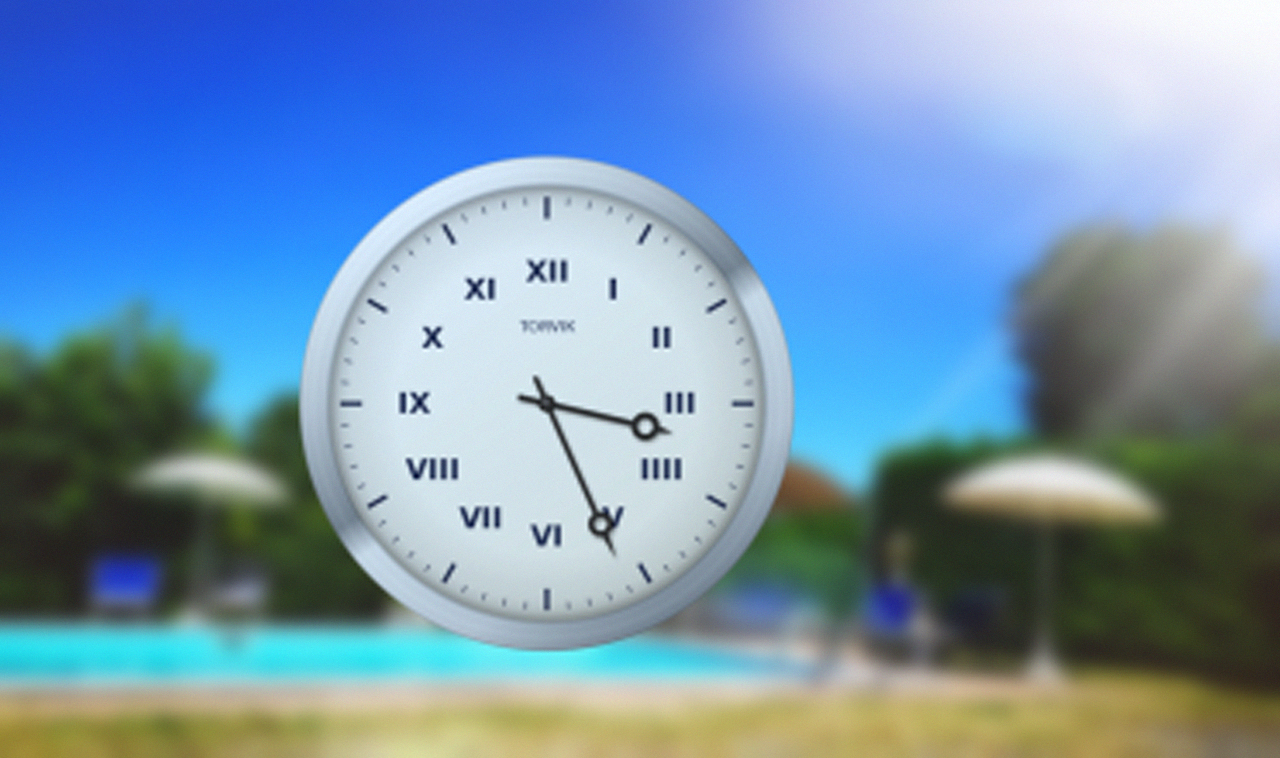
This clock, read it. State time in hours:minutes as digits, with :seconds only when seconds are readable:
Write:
3:26
